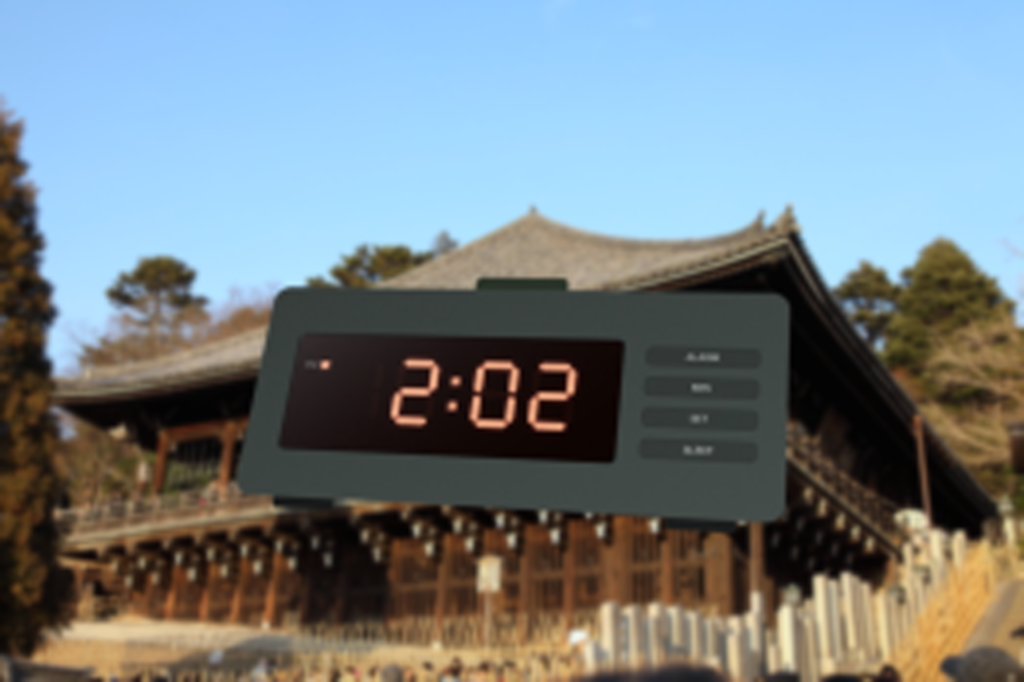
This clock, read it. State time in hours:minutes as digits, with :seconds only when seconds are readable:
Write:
2:02
